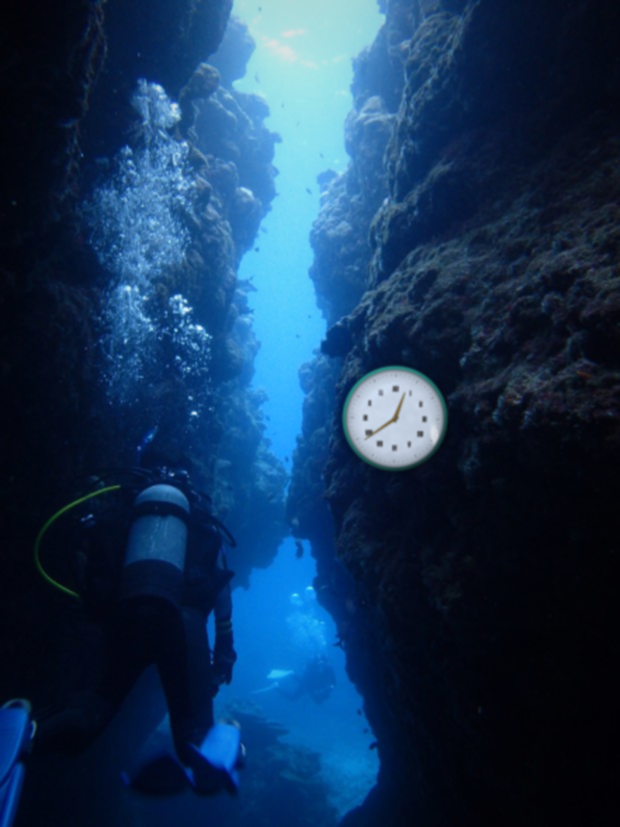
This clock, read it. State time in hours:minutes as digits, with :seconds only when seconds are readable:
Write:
12:39
